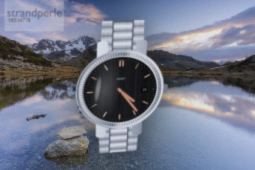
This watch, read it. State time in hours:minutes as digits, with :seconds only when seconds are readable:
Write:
4:24
